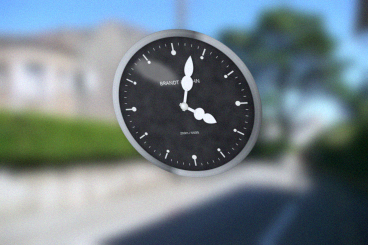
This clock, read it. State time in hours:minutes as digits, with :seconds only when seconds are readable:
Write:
4:03
